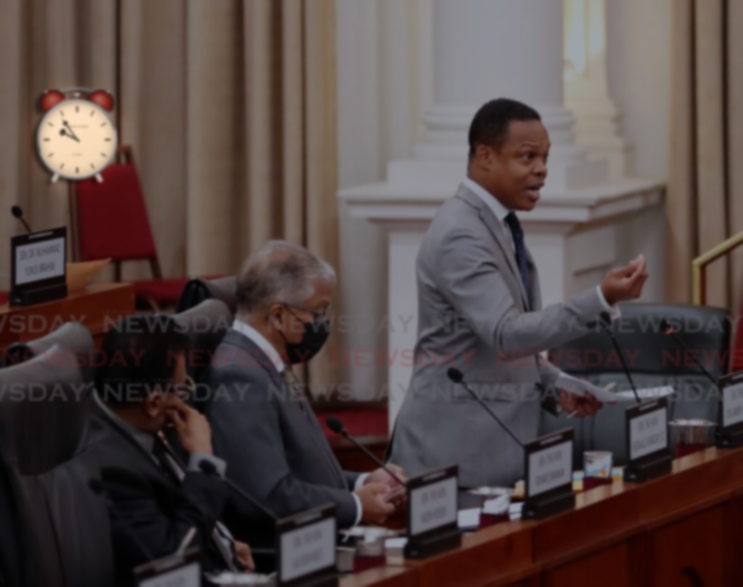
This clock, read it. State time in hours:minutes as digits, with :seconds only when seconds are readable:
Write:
9:54
